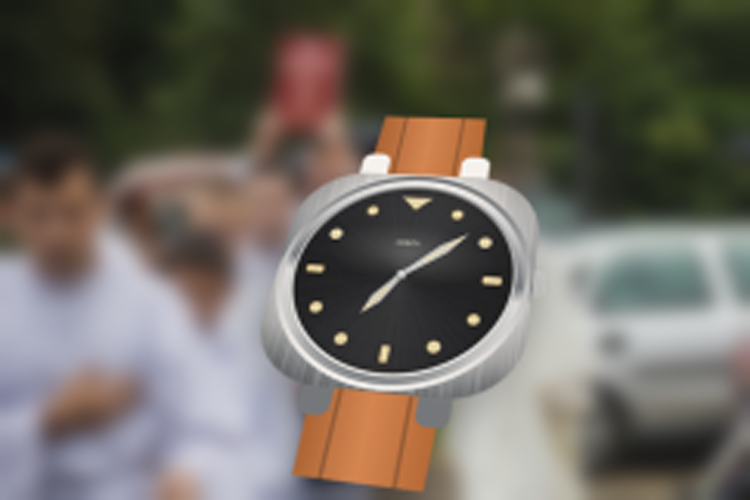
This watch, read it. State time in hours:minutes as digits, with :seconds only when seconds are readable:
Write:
7:08
